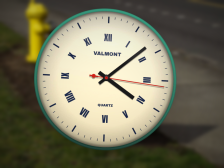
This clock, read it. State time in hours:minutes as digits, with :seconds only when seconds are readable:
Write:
4:08:16
